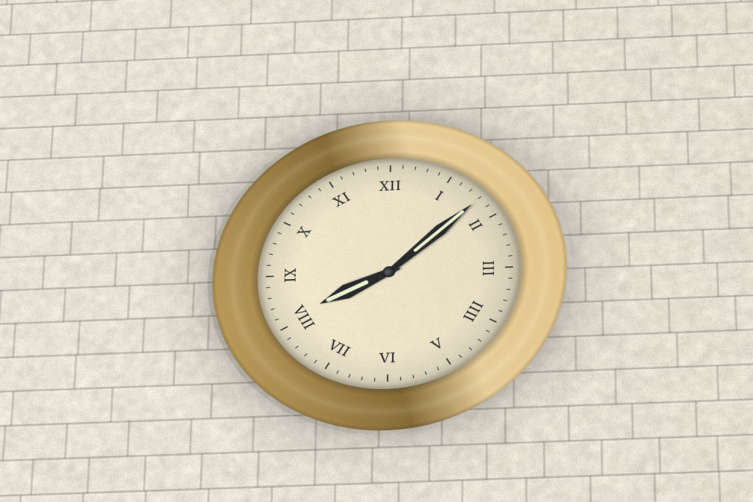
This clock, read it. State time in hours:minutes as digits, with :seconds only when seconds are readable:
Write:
8:08
